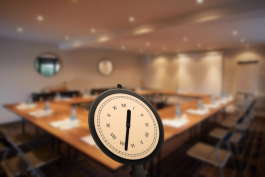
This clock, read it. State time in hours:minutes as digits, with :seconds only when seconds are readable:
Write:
12:33
